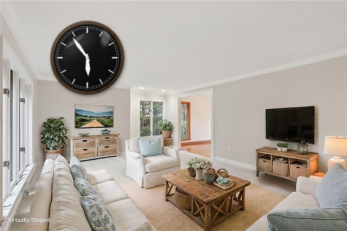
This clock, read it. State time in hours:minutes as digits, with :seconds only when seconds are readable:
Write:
5:54
